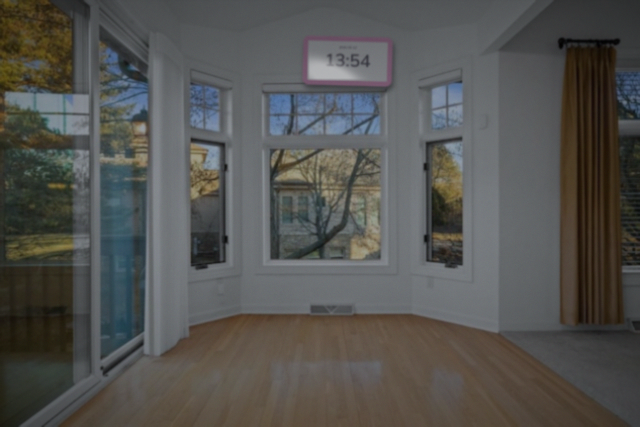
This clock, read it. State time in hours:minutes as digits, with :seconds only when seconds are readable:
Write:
13:54
